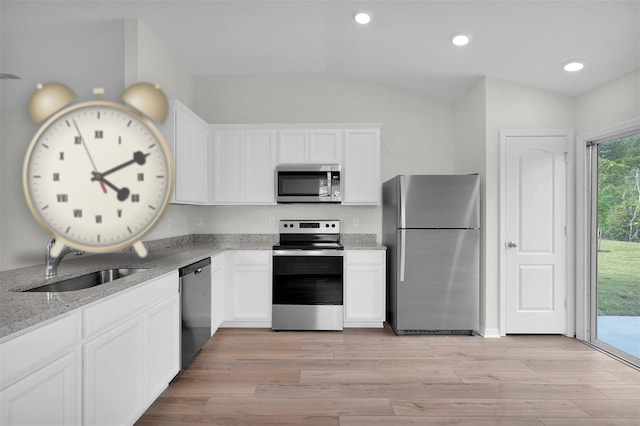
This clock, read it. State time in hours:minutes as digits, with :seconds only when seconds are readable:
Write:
4:10:56
